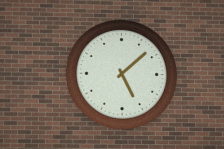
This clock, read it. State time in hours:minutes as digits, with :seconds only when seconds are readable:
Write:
5:08
